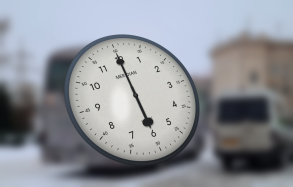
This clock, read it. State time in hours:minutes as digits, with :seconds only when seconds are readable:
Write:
6:00
